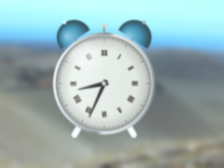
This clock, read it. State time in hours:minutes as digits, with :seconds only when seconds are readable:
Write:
8:34
